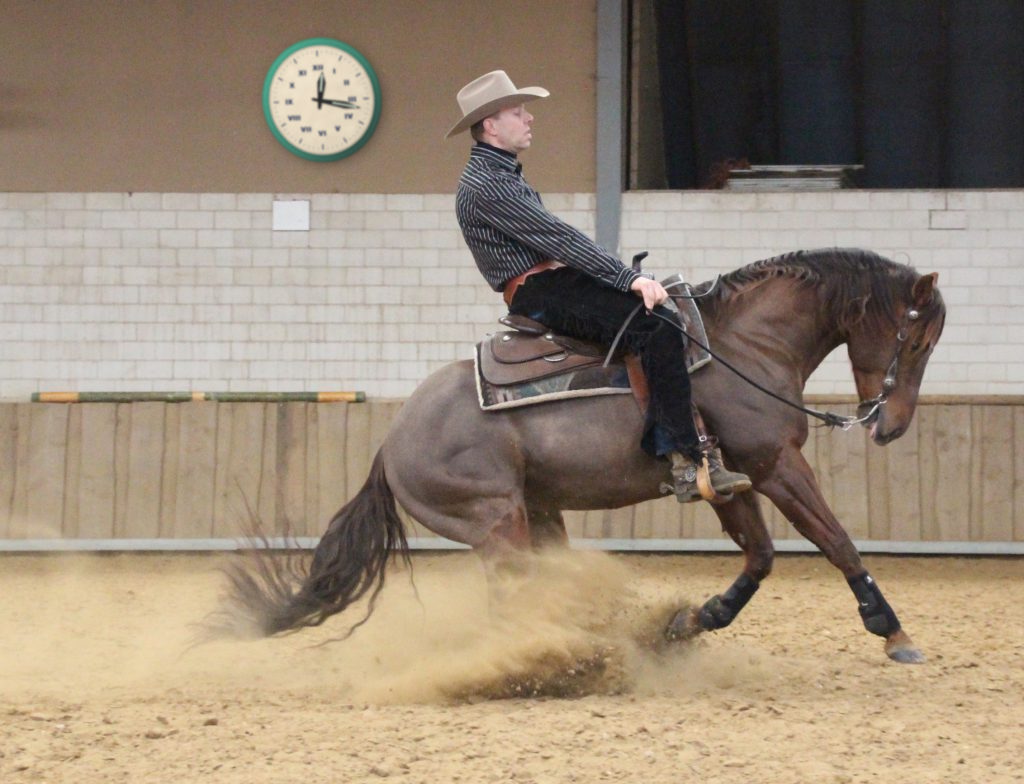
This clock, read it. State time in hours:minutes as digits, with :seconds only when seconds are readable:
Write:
12:17
